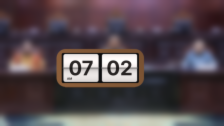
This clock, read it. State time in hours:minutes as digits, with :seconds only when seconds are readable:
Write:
7:02
